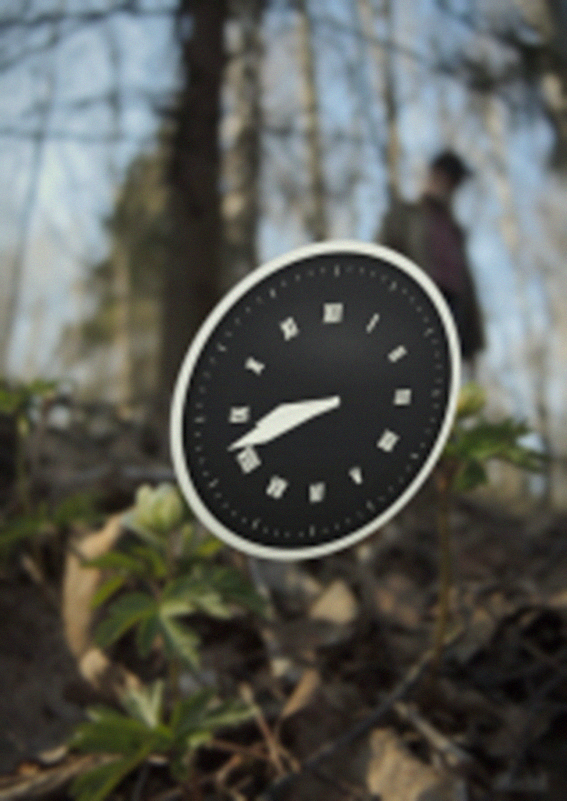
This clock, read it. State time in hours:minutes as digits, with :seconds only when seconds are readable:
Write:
8:42
